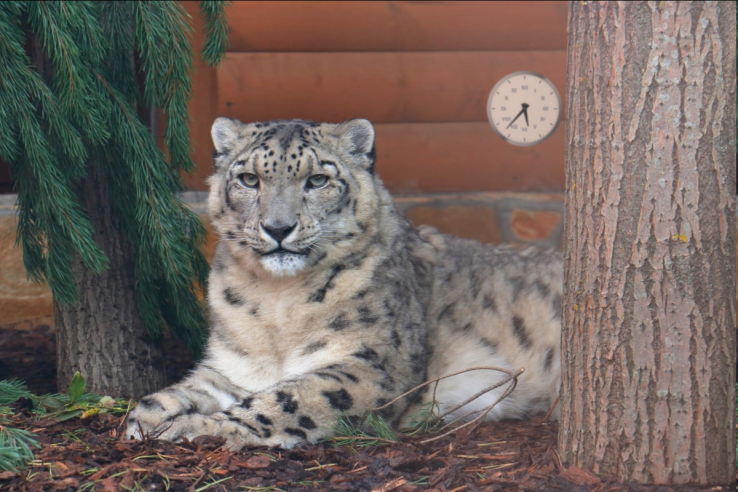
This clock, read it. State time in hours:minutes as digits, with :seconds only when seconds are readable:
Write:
5:37
